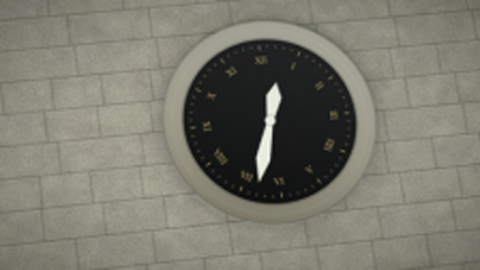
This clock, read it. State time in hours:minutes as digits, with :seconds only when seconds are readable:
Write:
12:33
